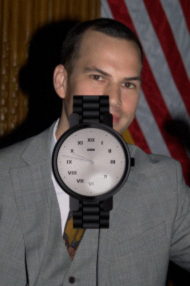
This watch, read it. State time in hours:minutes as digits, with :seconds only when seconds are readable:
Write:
9:47
